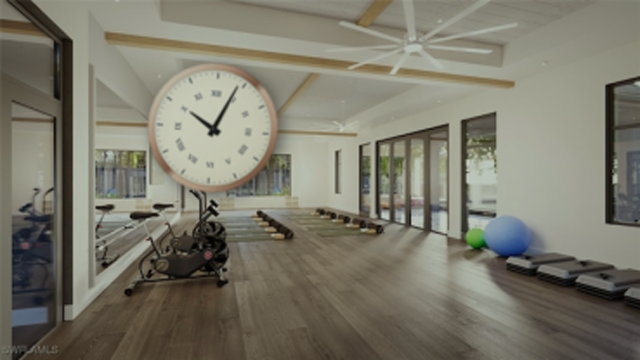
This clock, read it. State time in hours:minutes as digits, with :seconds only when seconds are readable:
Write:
10:04
